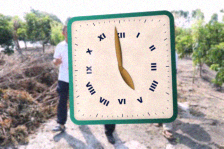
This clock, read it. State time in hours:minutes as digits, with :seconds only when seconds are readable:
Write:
4:59
